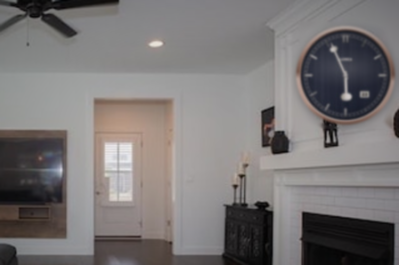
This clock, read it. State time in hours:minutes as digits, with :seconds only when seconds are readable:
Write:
5:56
